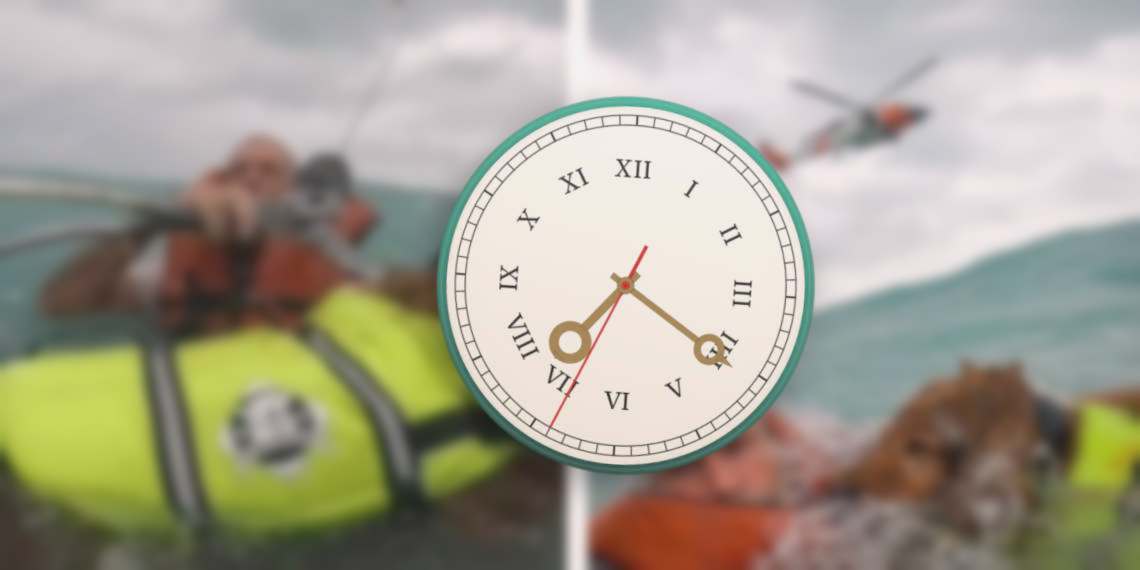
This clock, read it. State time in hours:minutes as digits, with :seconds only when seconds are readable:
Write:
7:20:34
